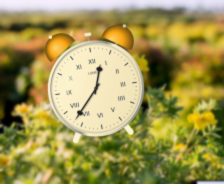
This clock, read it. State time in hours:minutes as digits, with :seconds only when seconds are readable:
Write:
12:37
